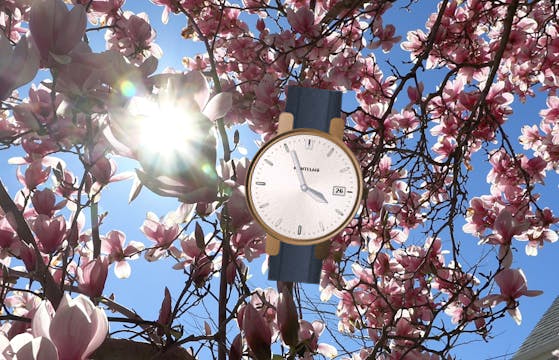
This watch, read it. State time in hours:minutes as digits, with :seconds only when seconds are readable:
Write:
3:56
